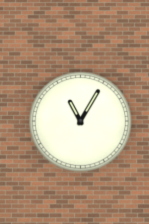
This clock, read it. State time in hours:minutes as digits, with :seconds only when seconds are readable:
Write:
11:05
